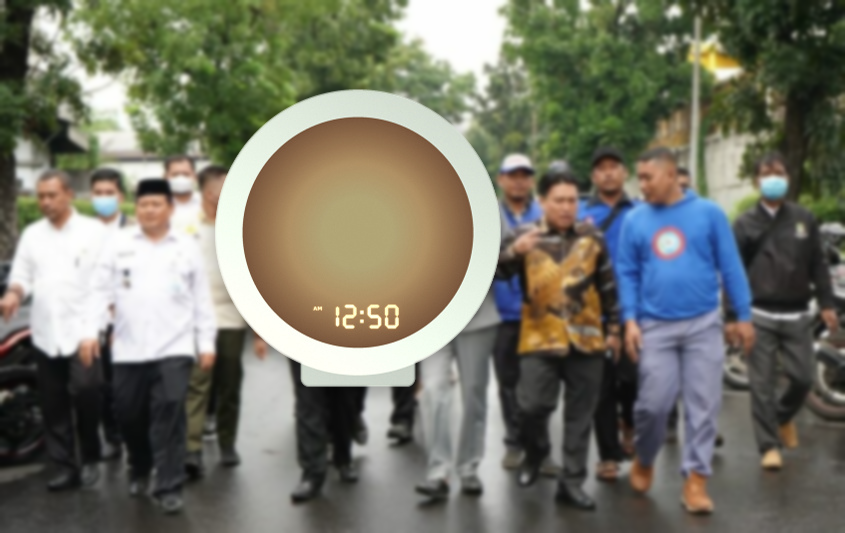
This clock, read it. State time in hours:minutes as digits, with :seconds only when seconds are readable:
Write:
12:50
